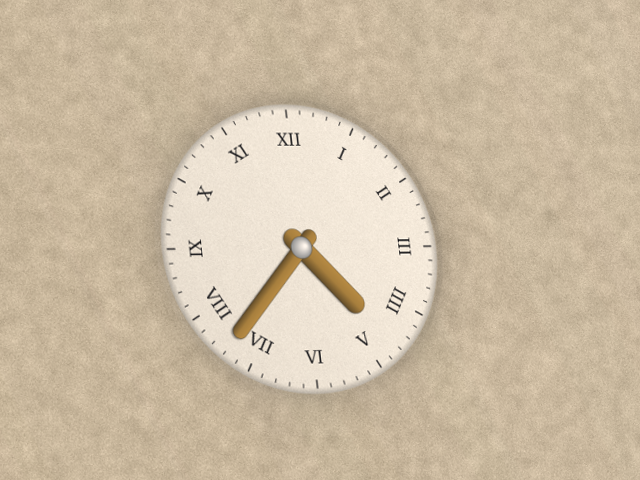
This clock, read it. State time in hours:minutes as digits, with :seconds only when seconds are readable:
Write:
4:37
